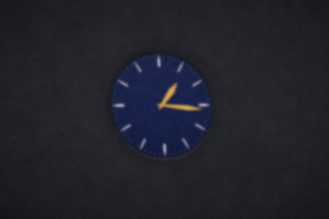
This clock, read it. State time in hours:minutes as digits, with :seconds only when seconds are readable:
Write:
1:16
